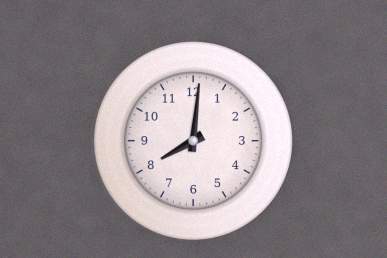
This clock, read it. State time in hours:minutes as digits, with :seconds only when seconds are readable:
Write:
8:01
